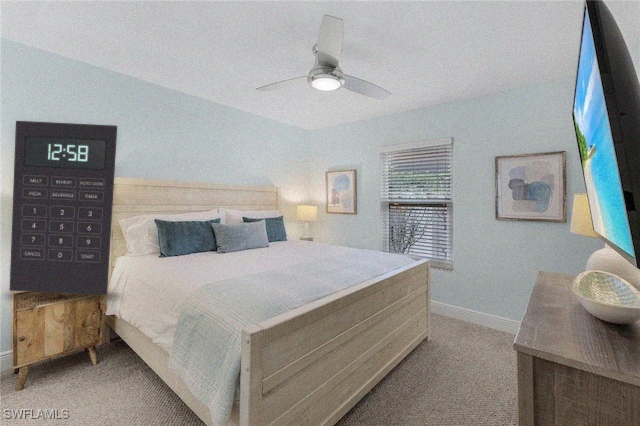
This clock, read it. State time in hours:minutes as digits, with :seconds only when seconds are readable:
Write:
12:58
